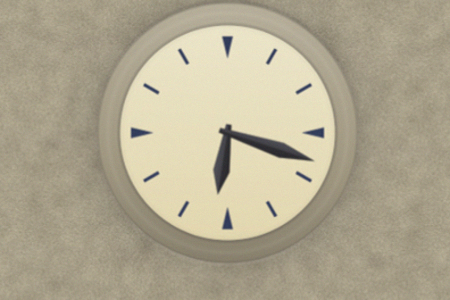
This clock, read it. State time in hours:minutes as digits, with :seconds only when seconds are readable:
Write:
6:18
